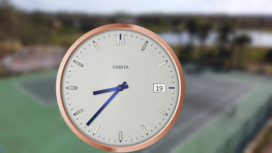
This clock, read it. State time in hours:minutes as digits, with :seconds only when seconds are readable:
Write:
8:37
